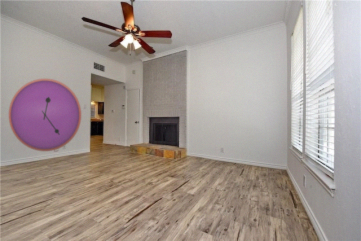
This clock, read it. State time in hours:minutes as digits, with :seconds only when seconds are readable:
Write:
12:24
